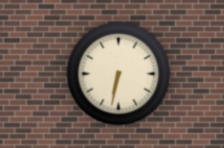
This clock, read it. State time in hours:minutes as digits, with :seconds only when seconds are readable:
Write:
6:32
